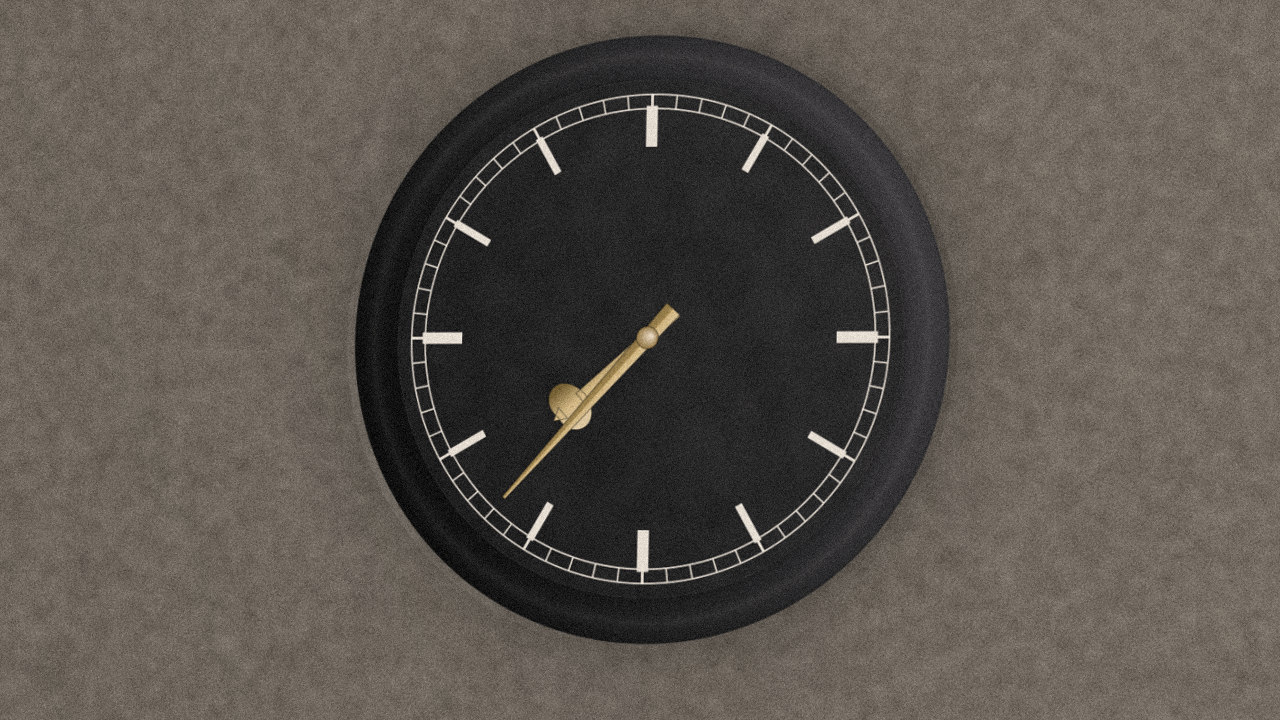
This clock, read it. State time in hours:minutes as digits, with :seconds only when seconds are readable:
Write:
7:37
